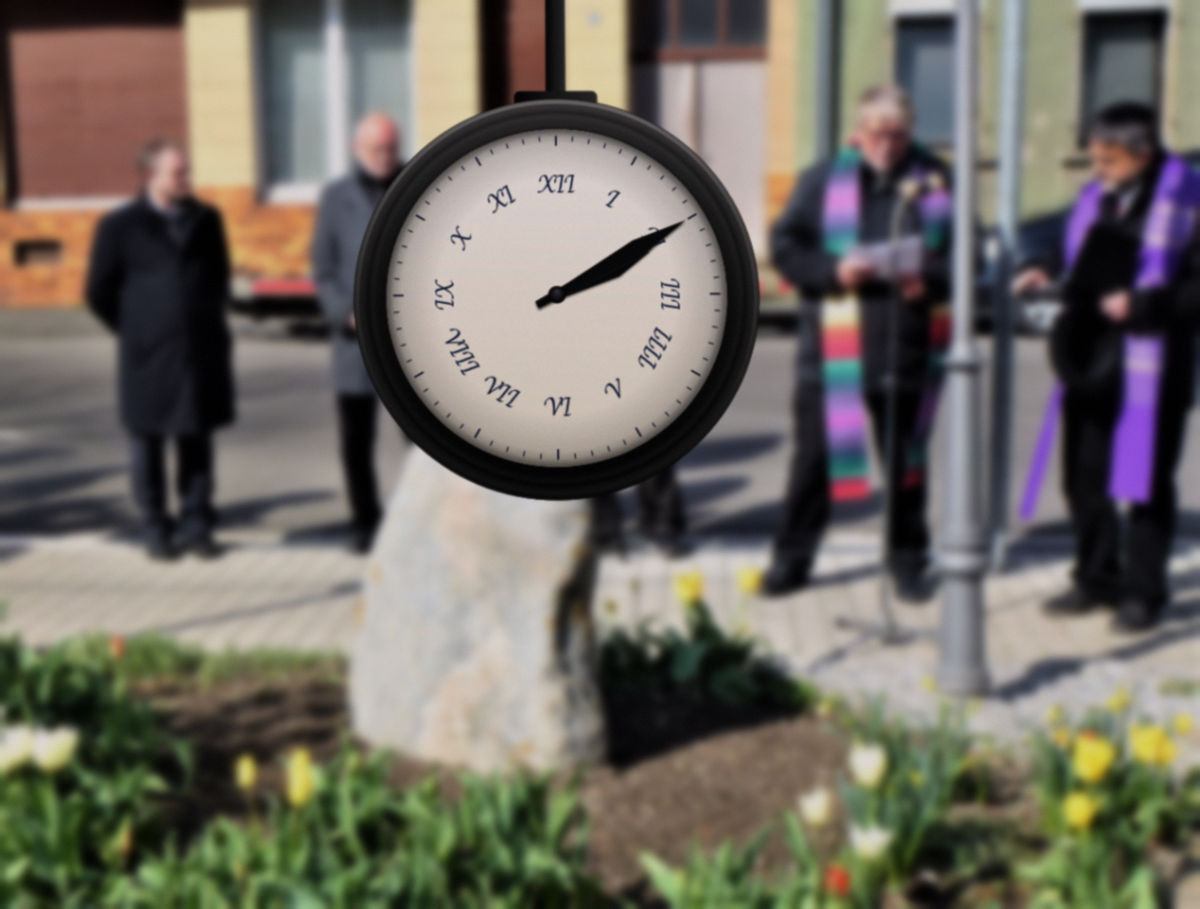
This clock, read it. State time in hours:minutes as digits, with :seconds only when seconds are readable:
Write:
2:10
